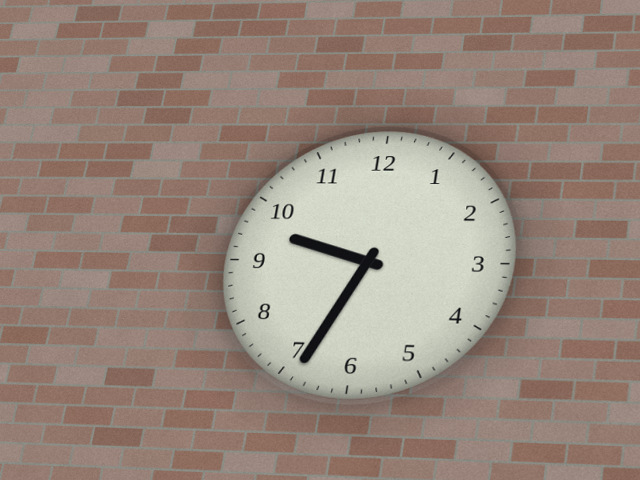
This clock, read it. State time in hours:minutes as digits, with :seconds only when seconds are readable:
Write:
9:34
